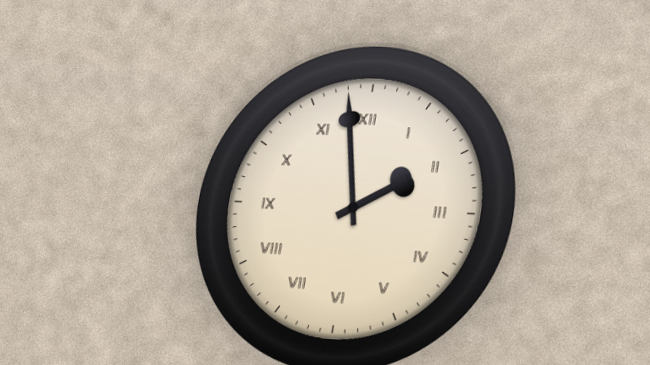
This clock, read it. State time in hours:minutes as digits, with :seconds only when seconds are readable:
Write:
1:58
